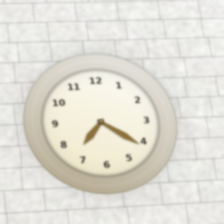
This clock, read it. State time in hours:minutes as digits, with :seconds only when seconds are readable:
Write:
7:21
